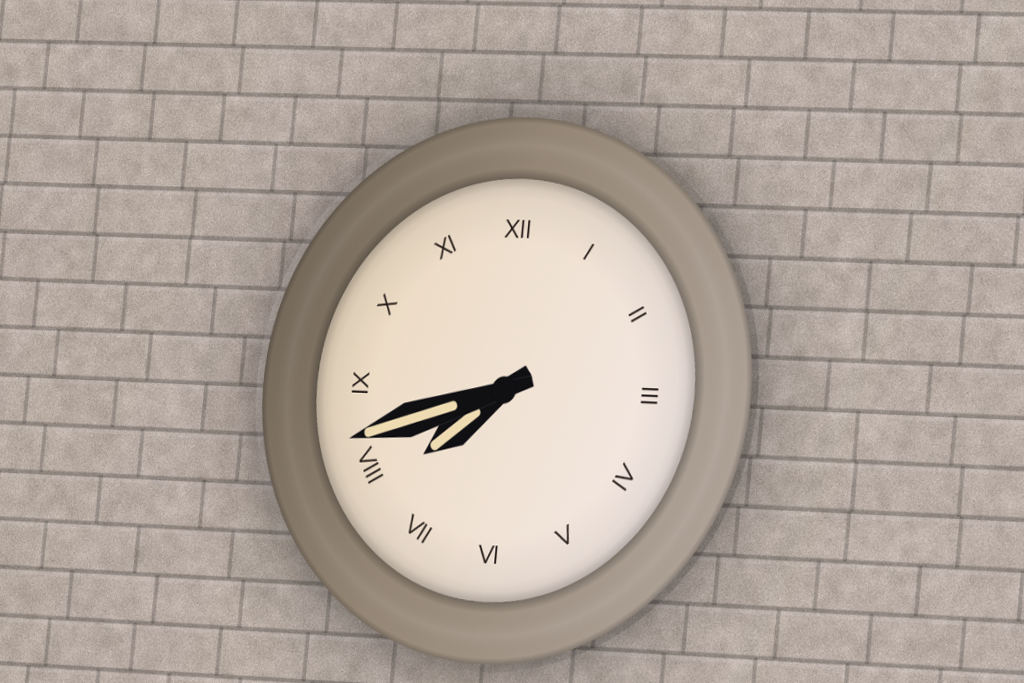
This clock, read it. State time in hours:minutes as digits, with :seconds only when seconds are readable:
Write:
7:42
